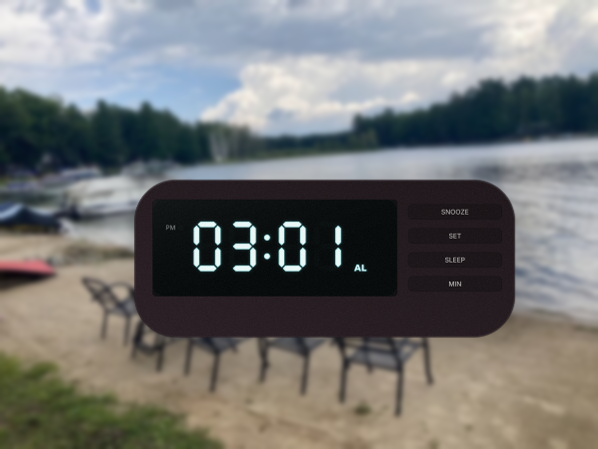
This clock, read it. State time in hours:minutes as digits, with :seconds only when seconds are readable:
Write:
3:01
